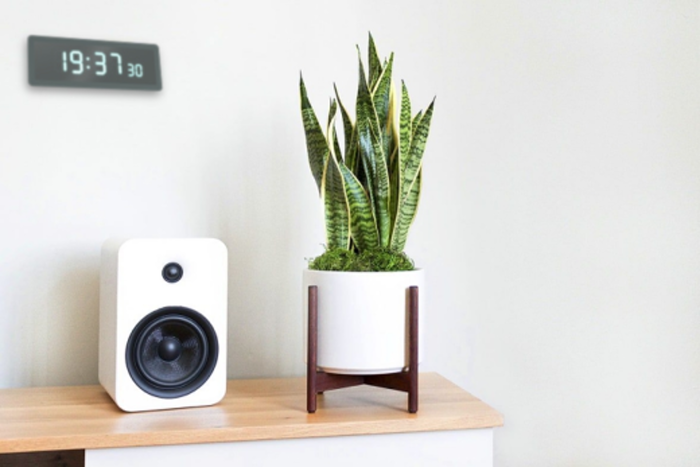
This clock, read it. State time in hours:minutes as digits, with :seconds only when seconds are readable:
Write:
19:37:30
